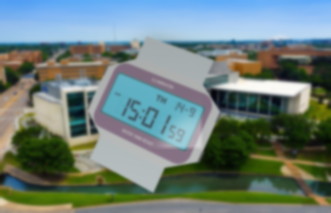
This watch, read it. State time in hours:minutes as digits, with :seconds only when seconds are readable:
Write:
15:01
